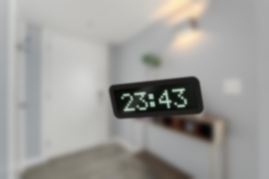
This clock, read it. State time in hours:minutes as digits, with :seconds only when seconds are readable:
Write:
23:43
